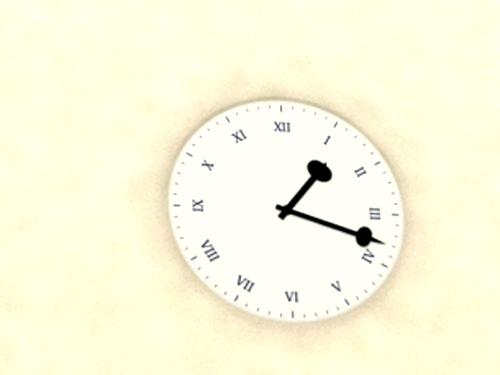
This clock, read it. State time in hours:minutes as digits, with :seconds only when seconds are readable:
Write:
1:18
